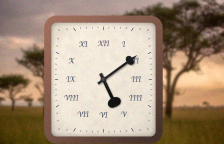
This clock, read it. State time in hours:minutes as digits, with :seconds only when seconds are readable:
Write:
5:09
